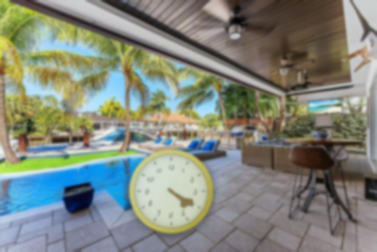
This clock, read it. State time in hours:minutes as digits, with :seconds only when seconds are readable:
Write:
4:20
